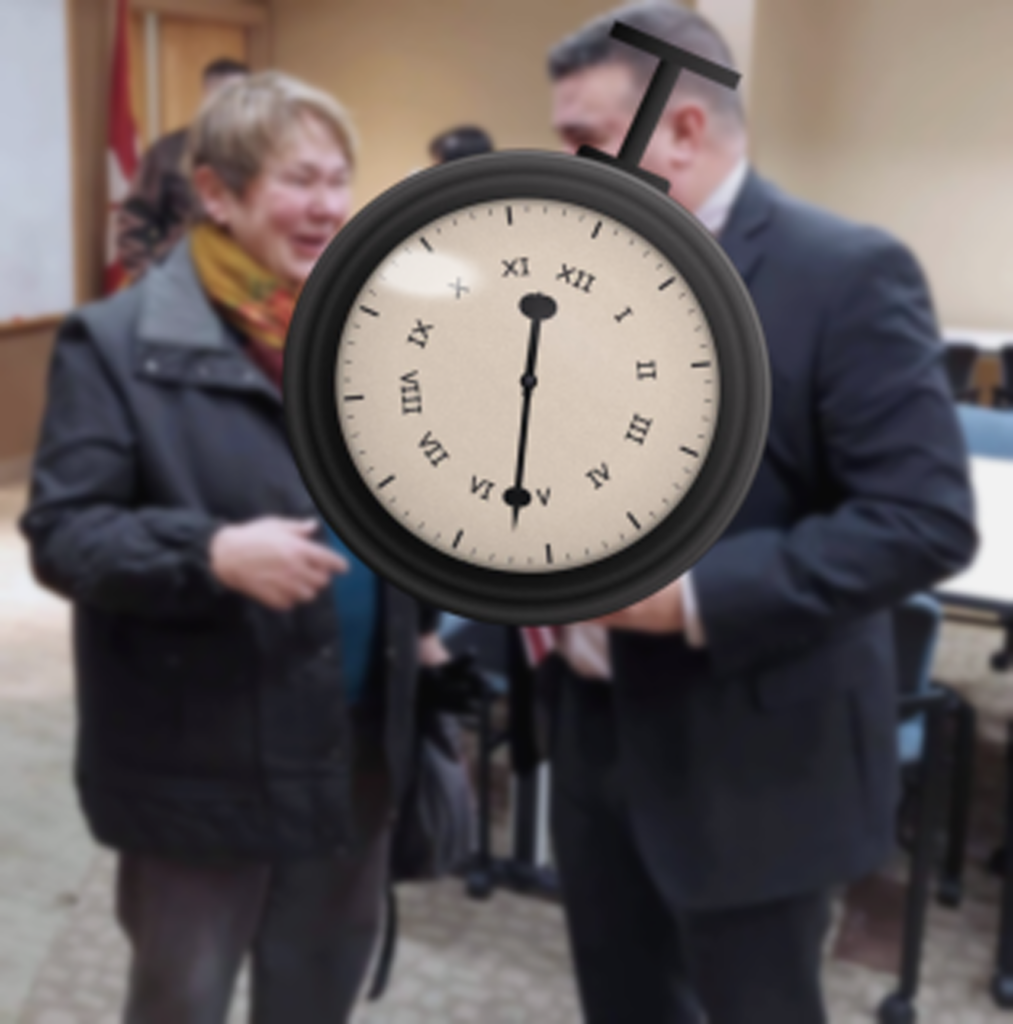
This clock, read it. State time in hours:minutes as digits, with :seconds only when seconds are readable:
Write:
11:27
